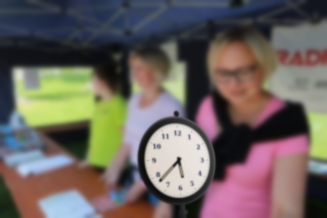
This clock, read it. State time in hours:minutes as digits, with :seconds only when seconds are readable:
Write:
5:38
